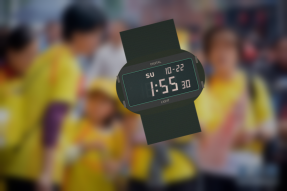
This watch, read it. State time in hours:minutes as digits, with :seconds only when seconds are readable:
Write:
1:55:30
